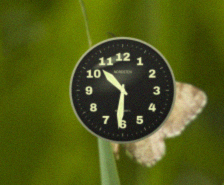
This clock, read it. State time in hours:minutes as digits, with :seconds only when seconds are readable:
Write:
10:31
